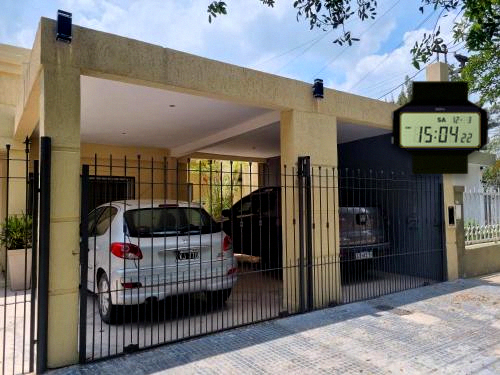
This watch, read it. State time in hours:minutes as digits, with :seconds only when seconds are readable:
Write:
15:04:22
